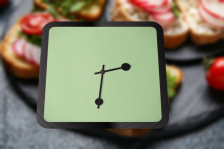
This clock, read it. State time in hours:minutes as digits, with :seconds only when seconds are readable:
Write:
2:31
